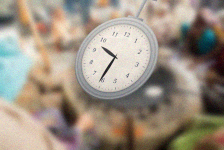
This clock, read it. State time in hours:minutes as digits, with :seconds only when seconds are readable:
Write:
9:31
